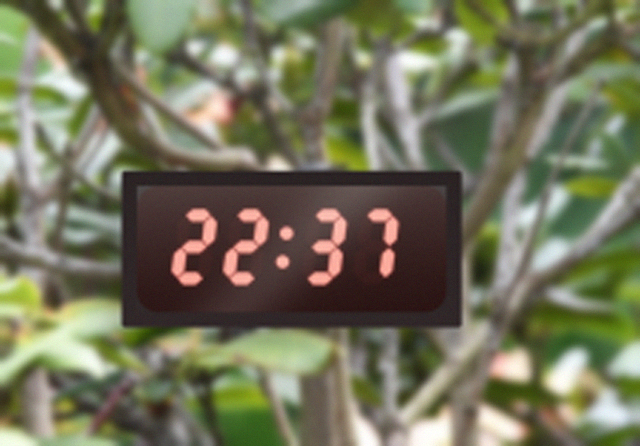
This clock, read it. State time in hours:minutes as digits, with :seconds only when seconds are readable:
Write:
22:37
